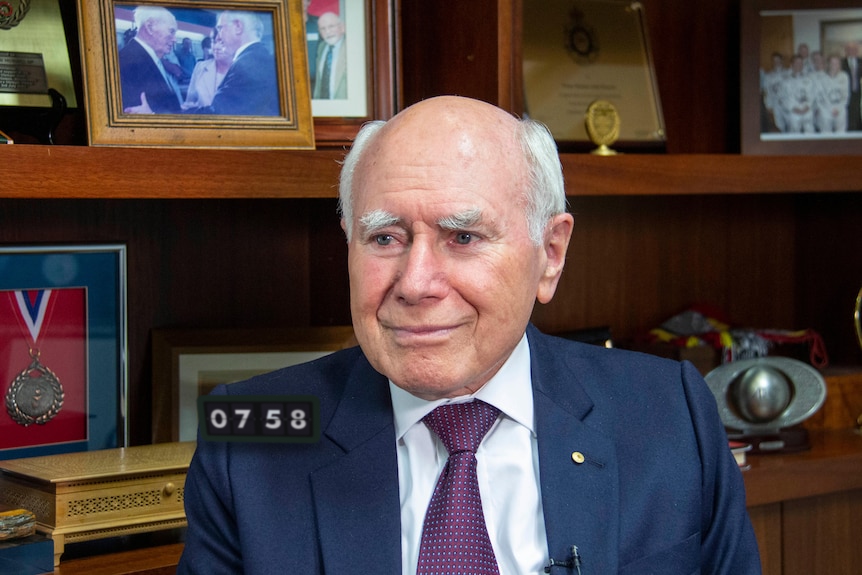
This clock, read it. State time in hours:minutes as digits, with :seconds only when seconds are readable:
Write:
7:58
